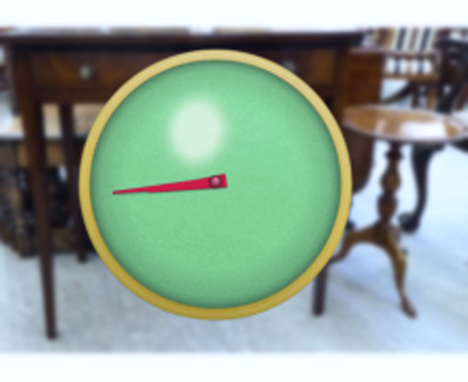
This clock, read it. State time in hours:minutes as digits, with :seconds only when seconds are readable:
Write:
8:44
